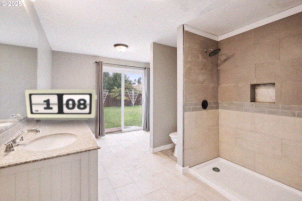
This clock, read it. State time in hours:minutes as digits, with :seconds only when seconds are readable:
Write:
1:08
